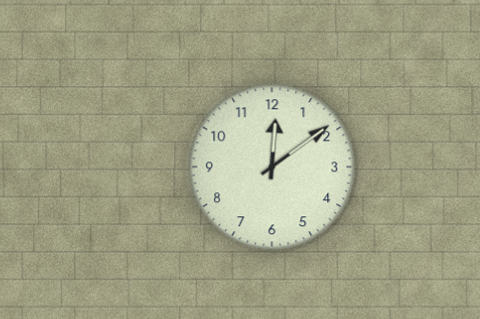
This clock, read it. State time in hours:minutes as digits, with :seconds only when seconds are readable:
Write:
12:09
